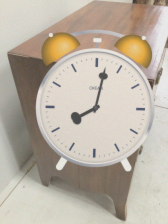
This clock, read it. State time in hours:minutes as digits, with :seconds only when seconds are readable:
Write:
8:02
